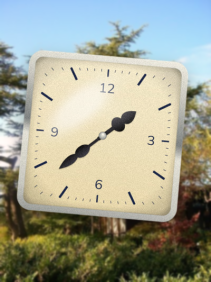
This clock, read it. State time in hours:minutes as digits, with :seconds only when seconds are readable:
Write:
1:38
